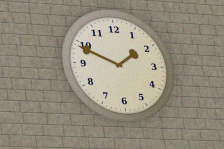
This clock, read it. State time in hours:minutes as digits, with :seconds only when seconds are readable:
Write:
1:49
